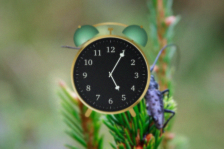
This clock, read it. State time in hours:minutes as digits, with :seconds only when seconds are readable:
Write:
5:05
